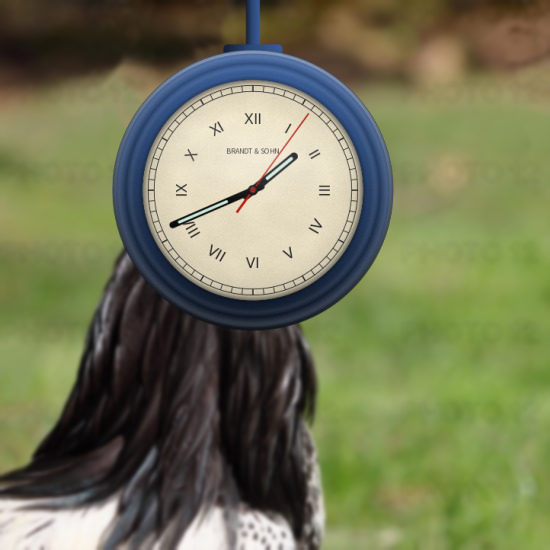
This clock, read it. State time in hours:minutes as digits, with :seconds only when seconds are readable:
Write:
1:41:06
